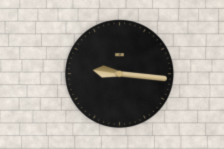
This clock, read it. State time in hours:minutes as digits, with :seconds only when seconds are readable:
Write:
9:16
